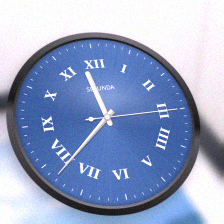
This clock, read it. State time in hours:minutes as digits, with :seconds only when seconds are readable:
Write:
11:38:15
